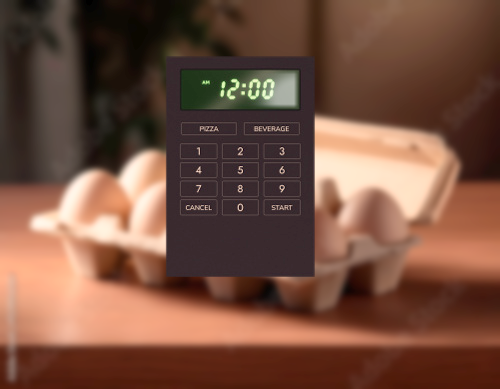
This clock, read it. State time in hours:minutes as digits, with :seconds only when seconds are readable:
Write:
12:00
